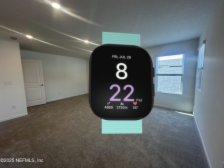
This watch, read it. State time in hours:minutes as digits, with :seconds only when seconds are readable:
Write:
8:22
